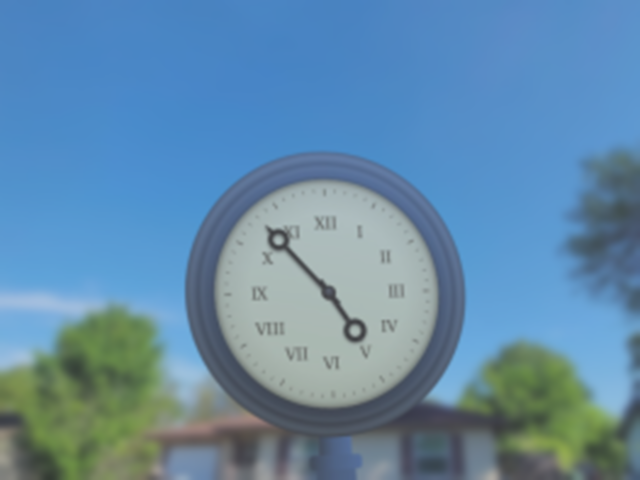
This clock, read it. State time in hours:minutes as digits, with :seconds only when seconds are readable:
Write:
4:53
